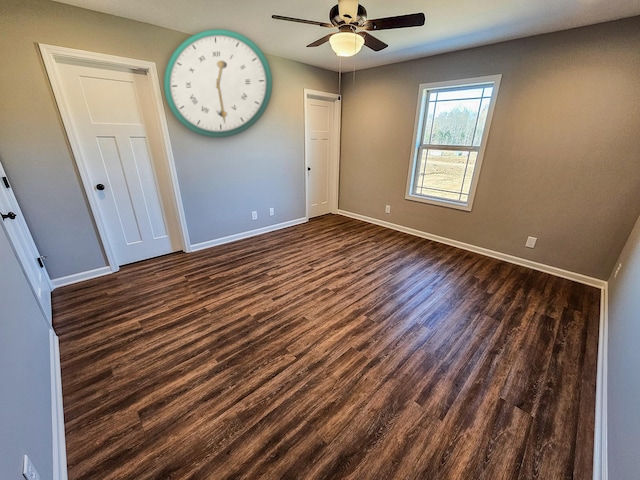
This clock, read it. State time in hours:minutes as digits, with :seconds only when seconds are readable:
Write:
12:29
